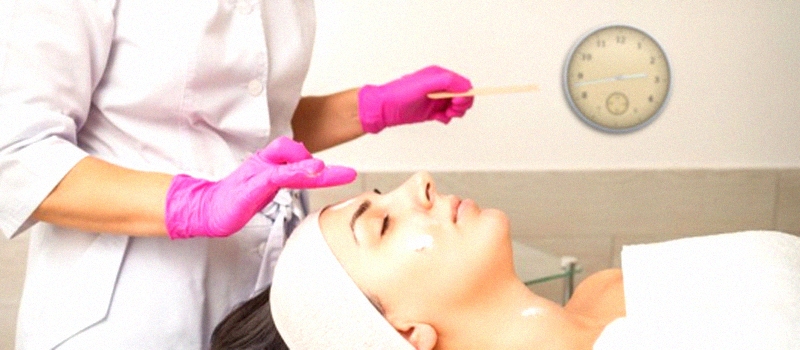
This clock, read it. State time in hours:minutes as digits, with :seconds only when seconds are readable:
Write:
2:43
